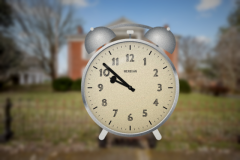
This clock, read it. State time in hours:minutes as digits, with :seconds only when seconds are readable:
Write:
9:52
